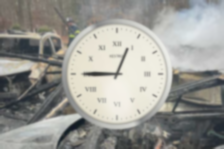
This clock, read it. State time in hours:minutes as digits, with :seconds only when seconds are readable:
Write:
12:45
